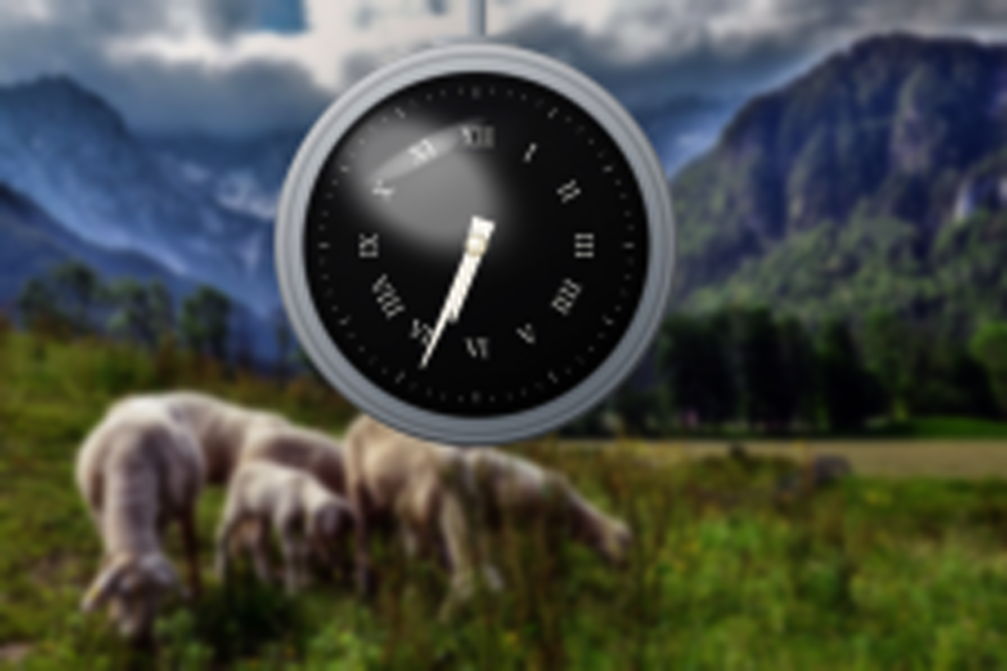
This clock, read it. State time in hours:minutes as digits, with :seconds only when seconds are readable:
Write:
6:34
